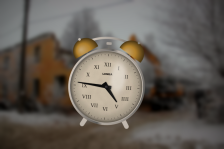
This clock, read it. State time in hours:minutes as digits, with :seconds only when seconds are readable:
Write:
4:46
